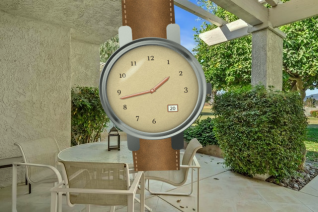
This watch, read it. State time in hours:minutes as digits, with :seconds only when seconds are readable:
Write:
1:43
